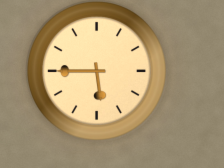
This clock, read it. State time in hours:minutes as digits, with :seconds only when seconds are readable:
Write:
5:45
